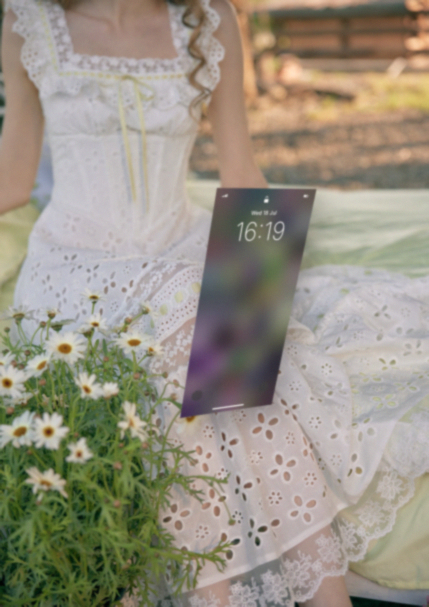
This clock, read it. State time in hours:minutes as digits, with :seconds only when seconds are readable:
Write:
16:19
